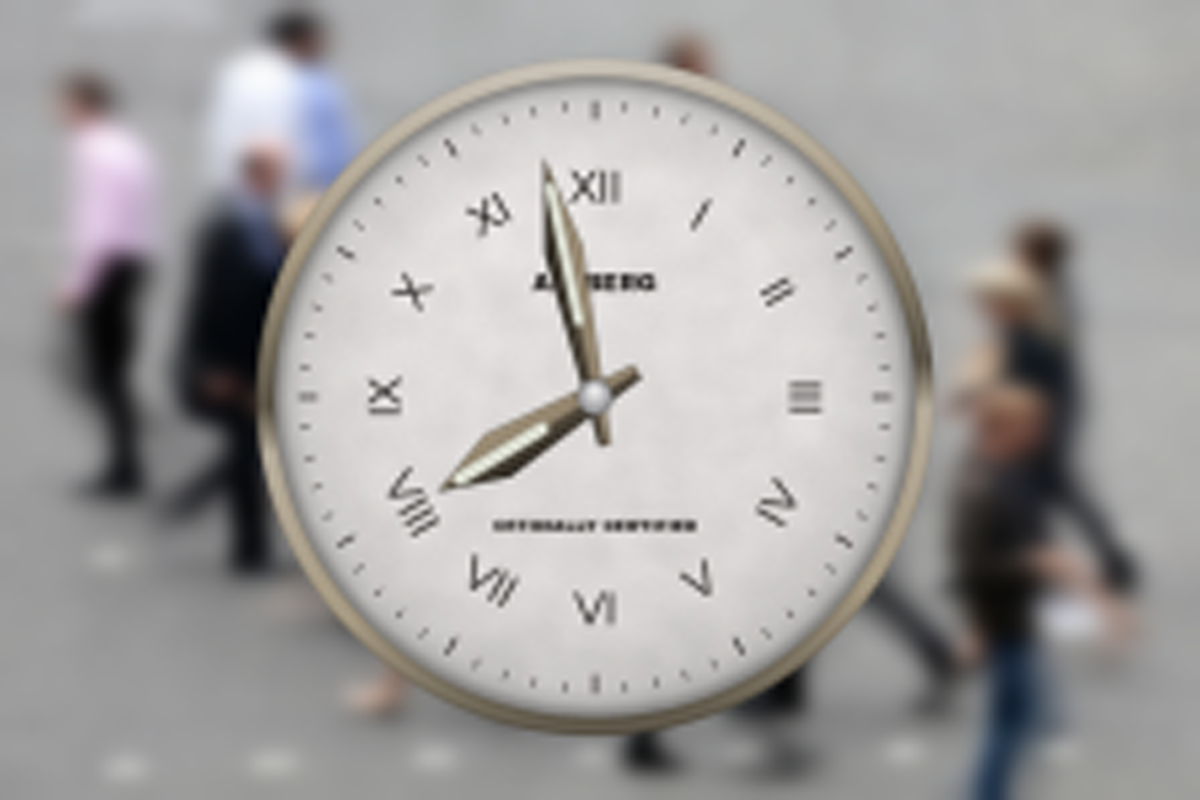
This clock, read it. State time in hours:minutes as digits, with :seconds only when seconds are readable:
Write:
7:58
